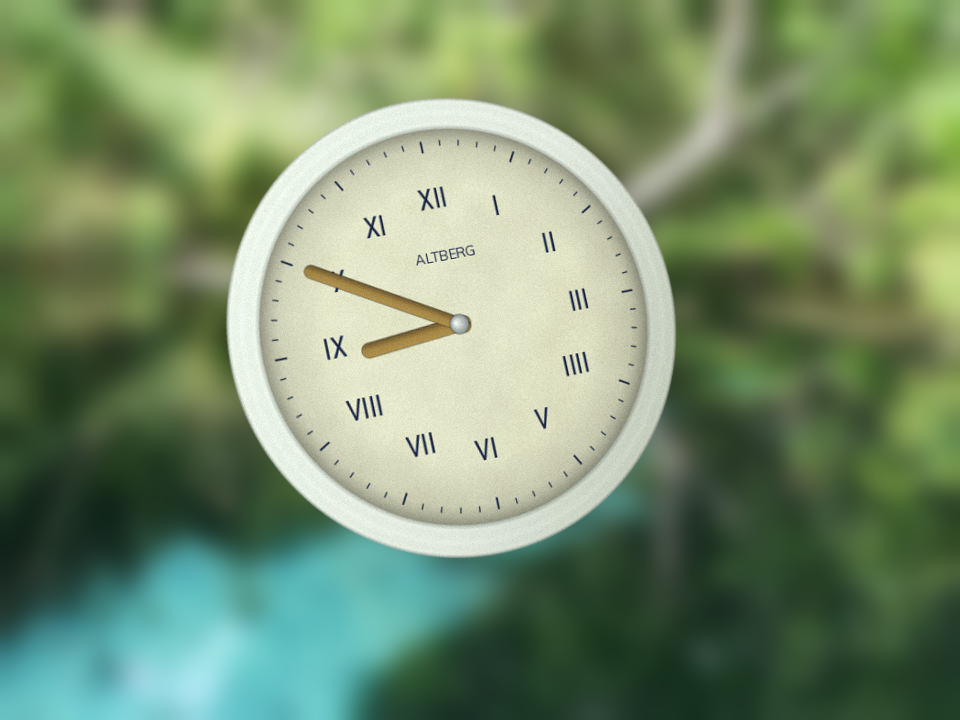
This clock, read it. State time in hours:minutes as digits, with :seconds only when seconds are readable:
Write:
8:50
